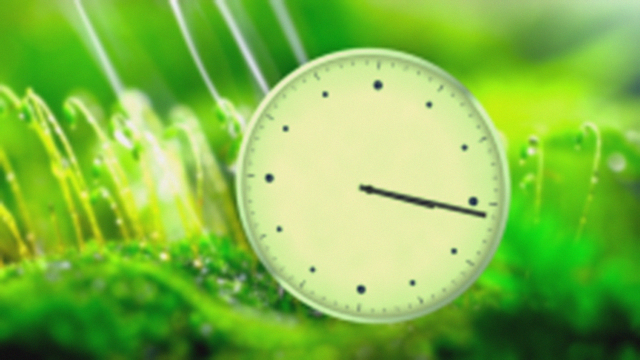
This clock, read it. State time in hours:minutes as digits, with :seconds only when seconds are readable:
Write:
3:16
